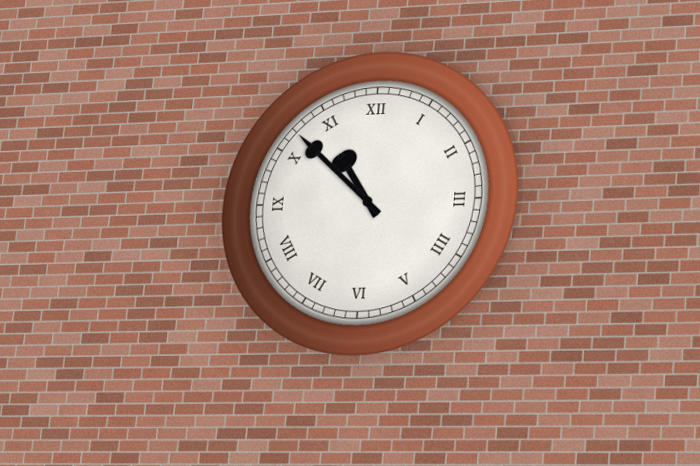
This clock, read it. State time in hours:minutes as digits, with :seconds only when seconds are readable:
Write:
10:52
